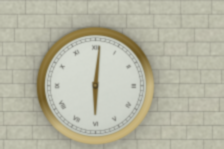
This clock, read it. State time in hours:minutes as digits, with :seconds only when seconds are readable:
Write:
6:01
